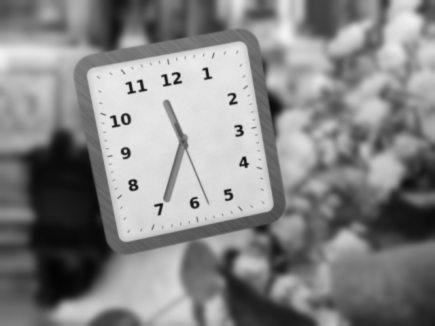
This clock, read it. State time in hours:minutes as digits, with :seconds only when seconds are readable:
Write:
11:34:28
